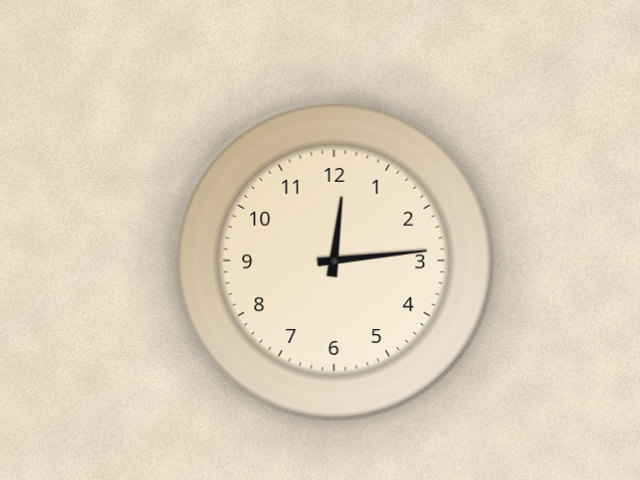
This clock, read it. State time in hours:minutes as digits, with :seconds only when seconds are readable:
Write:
12:14
